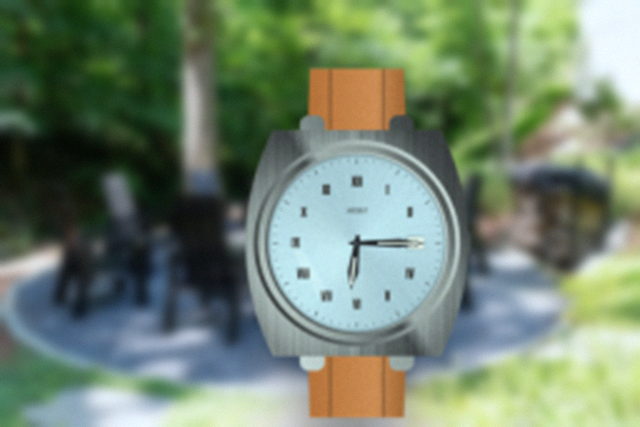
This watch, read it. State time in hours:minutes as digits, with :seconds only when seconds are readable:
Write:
6:15
